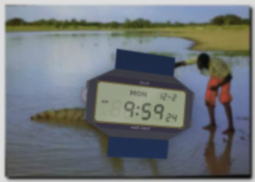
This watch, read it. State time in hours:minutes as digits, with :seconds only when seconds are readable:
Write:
9:59
